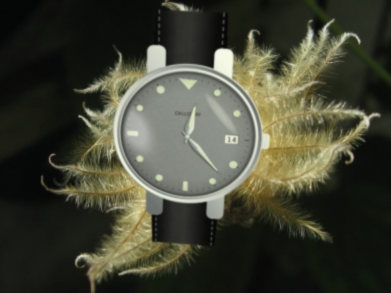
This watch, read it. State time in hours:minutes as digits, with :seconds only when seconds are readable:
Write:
12:23
